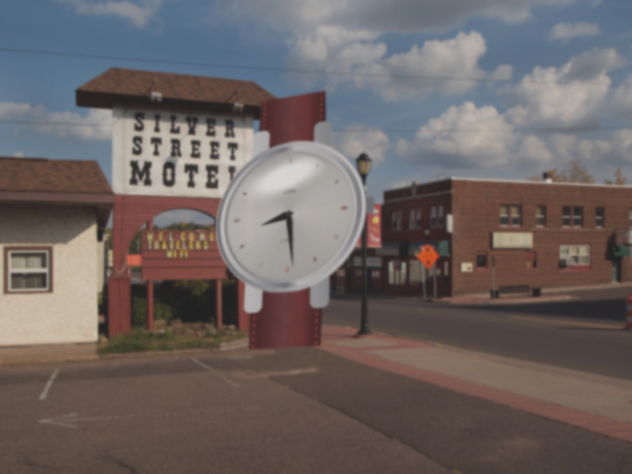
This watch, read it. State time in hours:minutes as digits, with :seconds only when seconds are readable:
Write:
8:29
